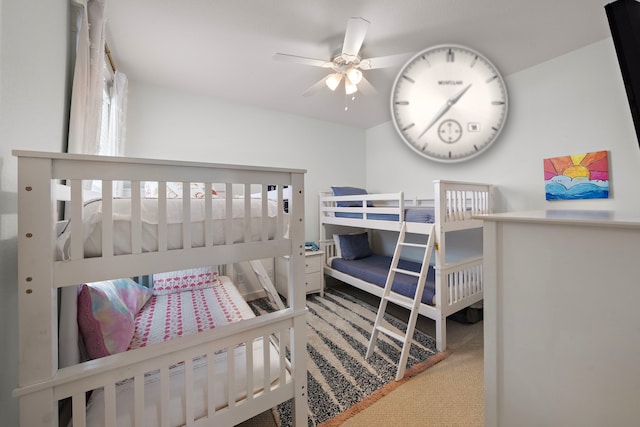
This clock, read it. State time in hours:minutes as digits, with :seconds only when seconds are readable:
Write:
1:37
